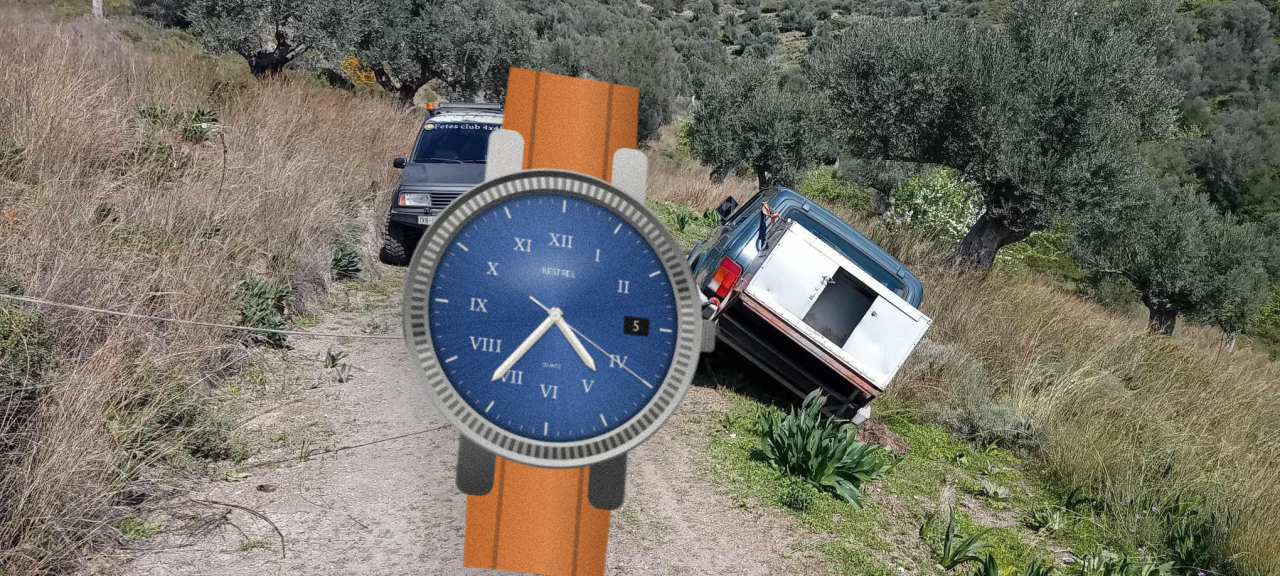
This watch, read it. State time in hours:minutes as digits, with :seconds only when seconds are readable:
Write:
4:36:20
